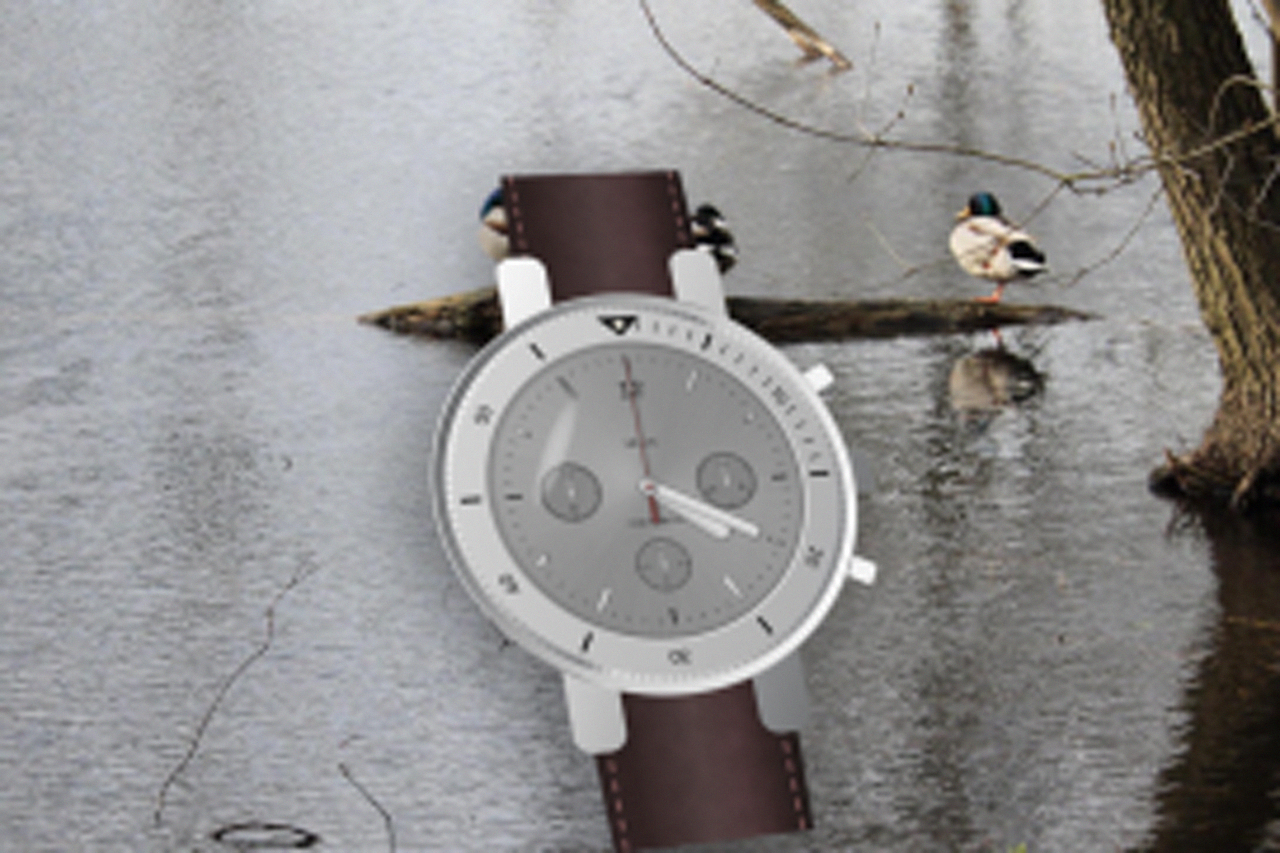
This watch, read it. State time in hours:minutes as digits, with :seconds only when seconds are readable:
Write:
4:20
